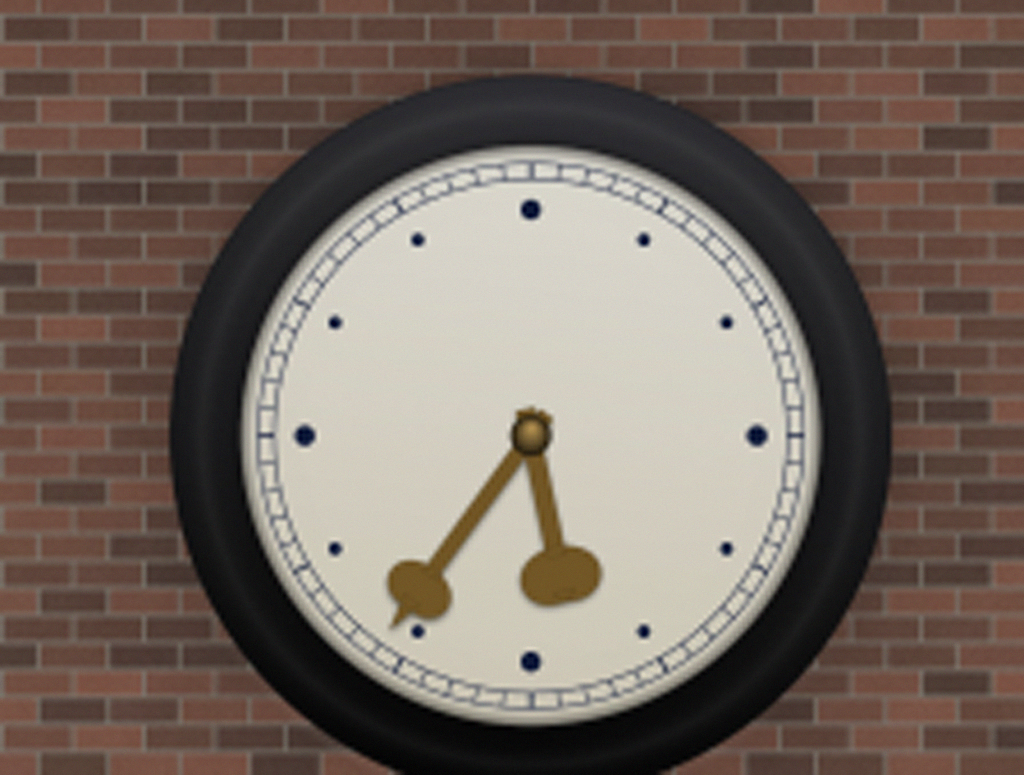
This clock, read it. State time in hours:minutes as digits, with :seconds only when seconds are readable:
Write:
5:36
